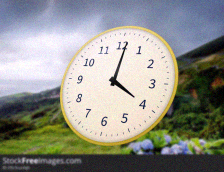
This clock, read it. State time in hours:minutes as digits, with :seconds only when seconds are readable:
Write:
4:01
